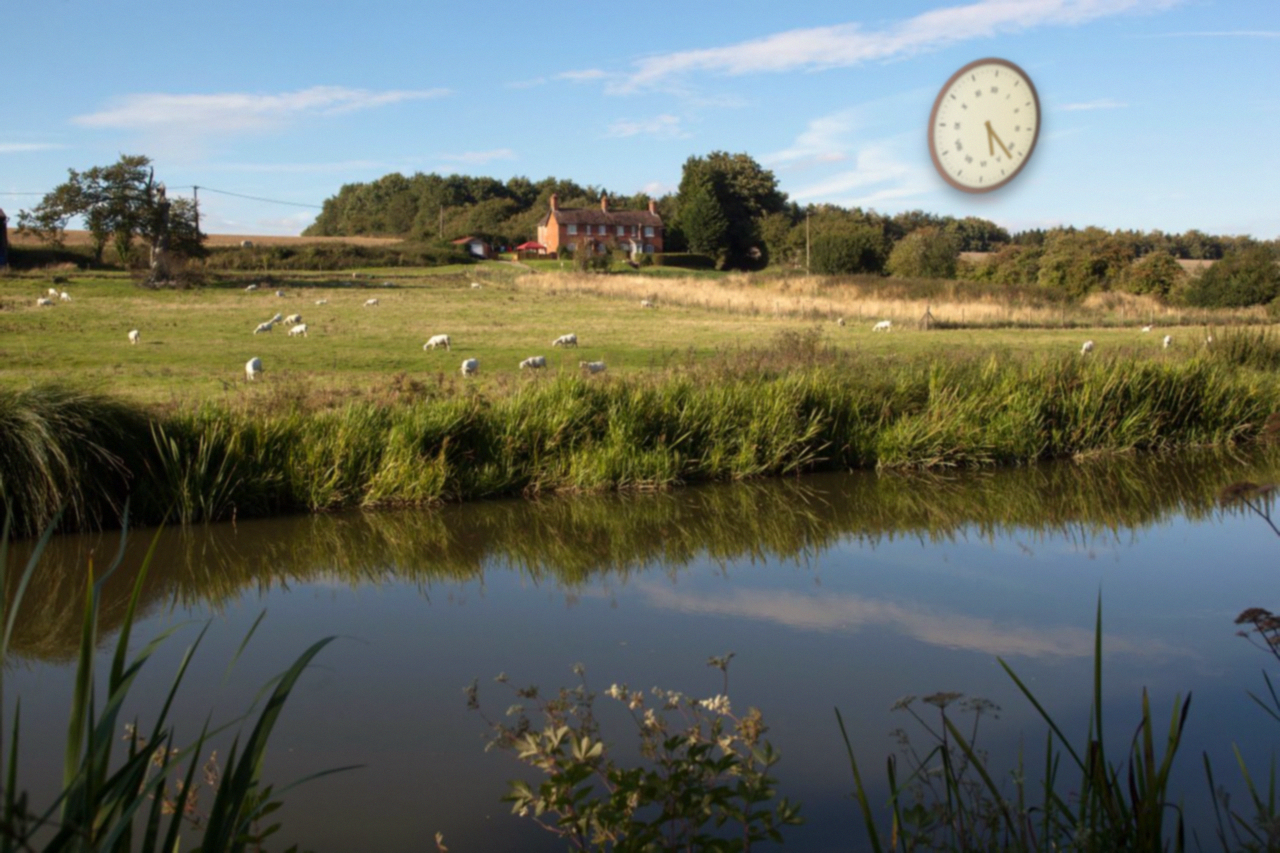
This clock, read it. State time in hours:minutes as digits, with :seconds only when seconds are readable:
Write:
5:22
